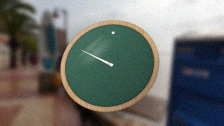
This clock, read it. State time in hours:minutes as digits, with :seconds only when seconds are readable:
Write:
9:49
